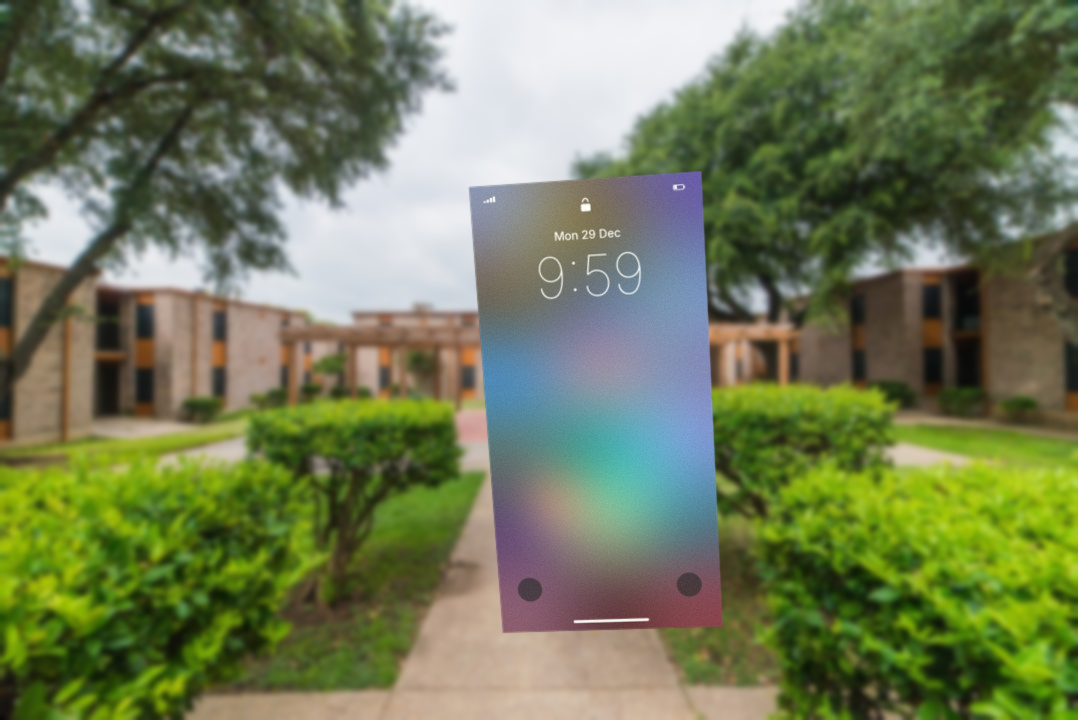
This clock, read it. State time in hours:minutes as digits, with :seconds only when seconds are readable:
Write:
9:59
